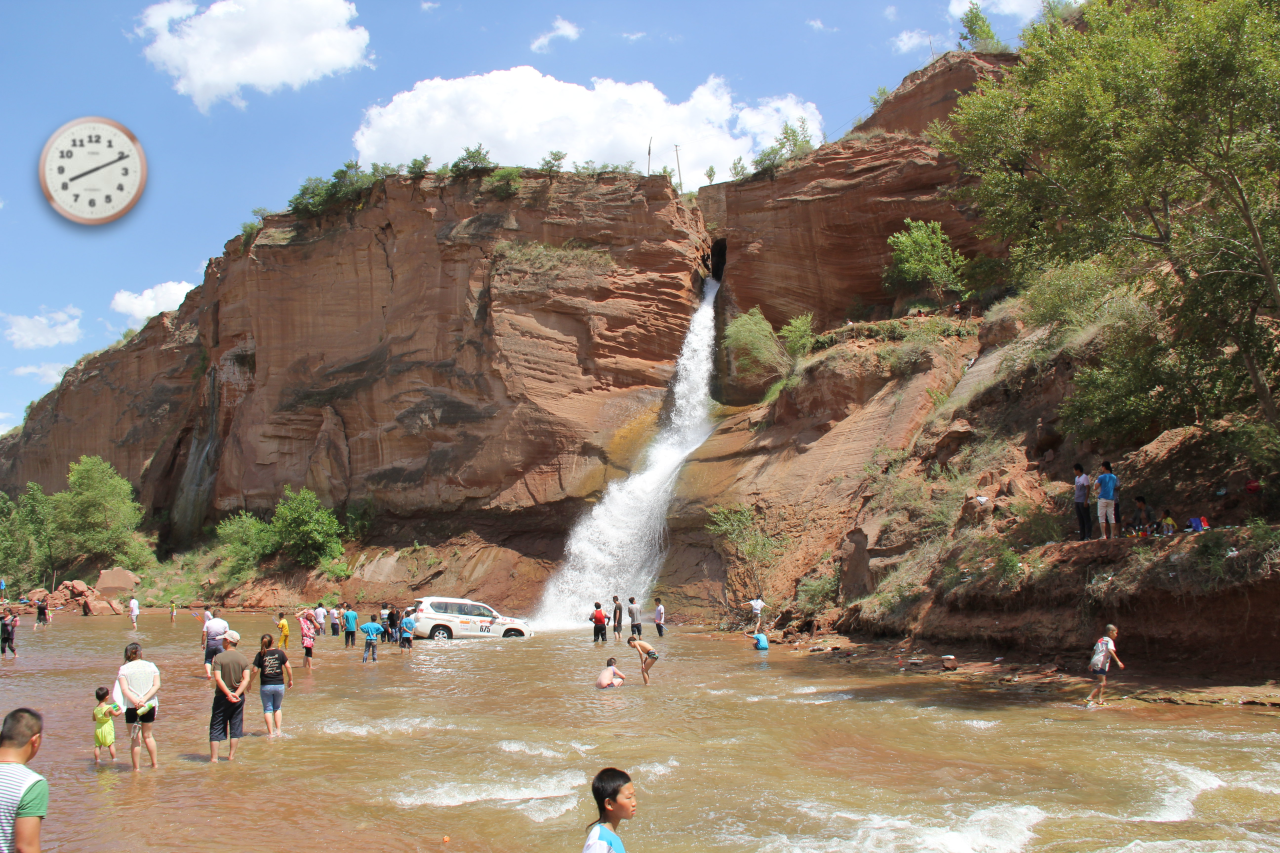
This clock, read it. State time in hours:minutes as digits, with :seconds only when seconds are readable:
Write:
8:11
